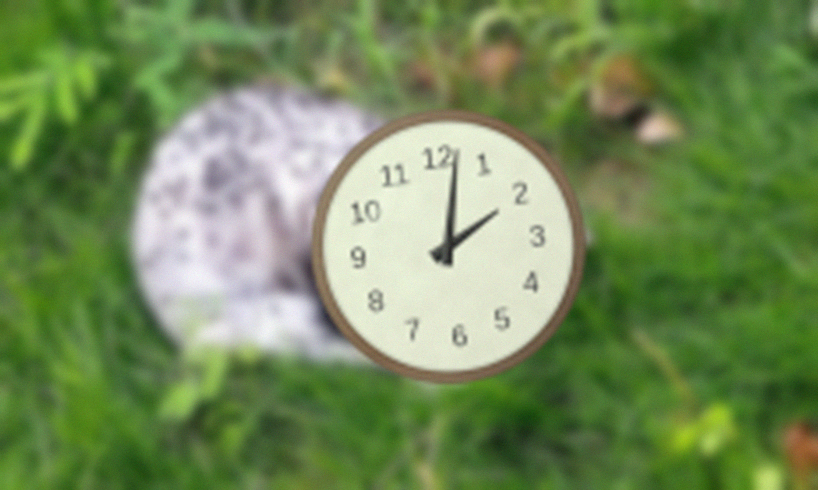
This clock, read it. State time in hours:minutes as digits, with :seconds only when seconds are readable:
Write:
2:02
